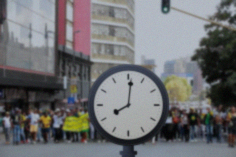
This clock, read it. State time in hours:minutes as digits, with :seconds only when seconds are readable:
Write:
8:01
